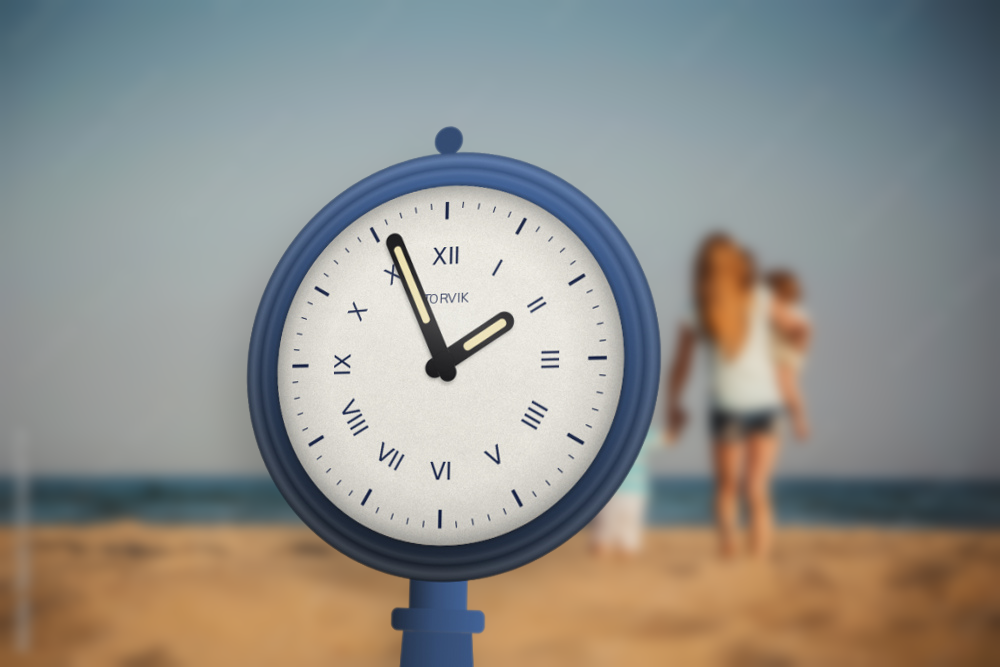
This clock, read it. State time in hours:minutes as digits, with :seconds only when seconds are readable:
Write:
1:56
